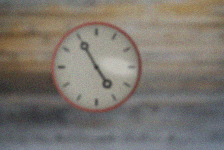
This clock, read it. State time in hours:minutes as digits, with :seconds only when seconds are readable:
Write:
4:55
